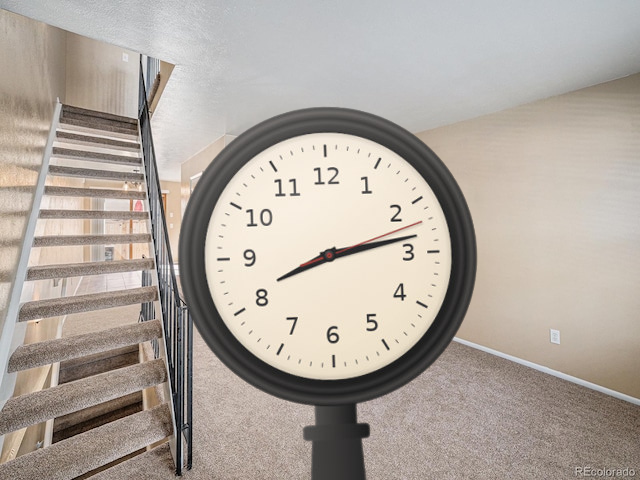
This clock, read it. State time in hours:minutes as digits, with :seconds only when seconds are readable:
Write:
8:13:12
